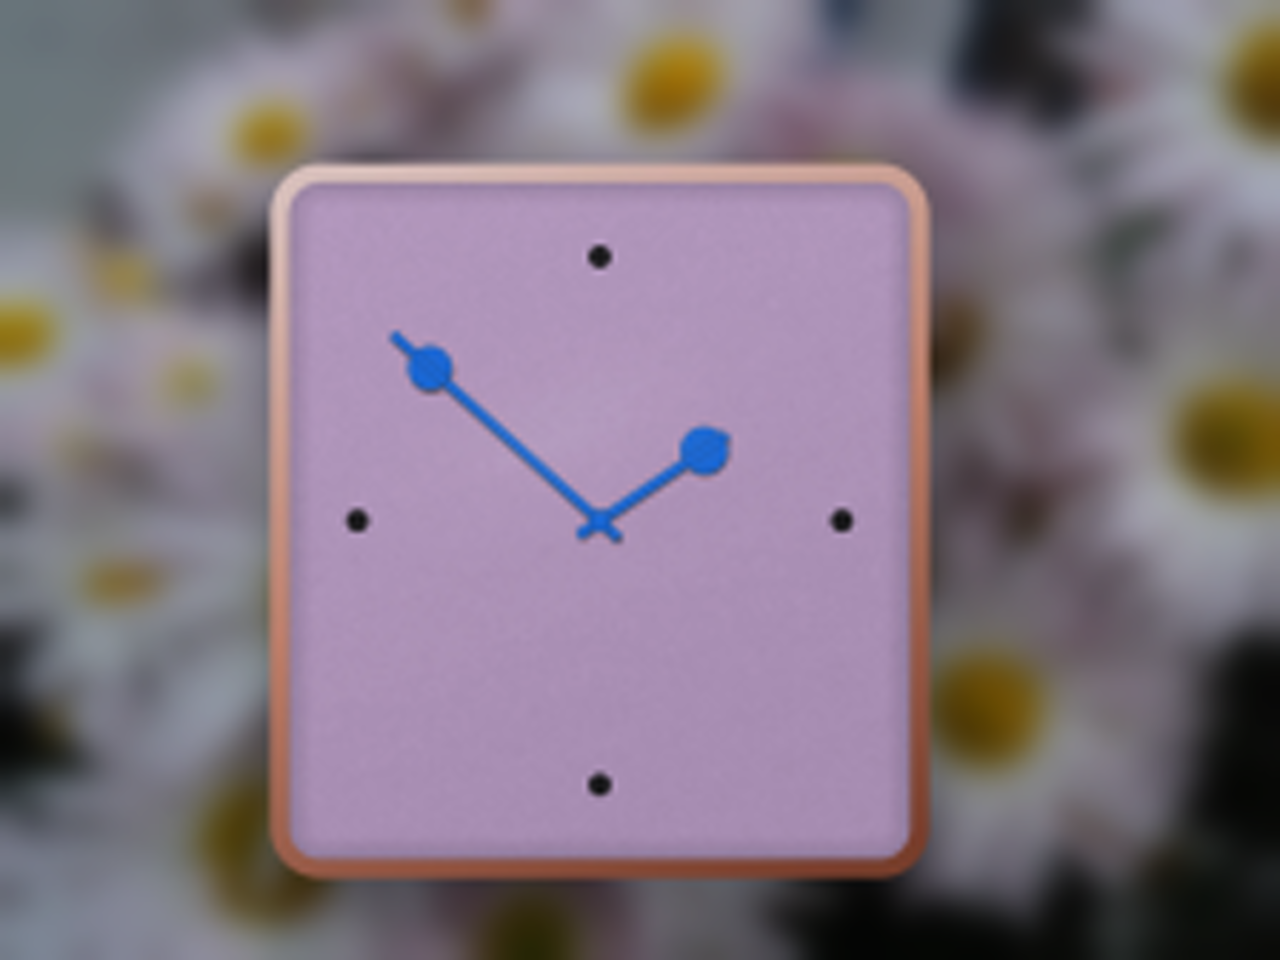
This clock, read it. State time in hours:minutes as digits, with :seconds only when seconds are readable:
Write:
1:52
